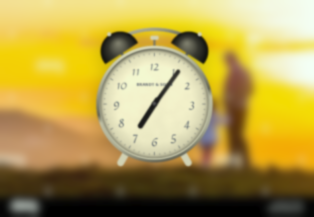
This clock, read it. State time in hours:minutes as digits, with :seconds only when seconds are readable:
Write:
7:06
